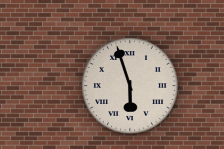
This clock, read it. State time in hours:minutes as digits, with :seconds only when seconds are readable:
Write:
5:57
